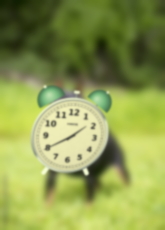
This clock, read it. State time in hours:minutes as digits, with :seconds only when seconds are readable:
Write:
1:40
